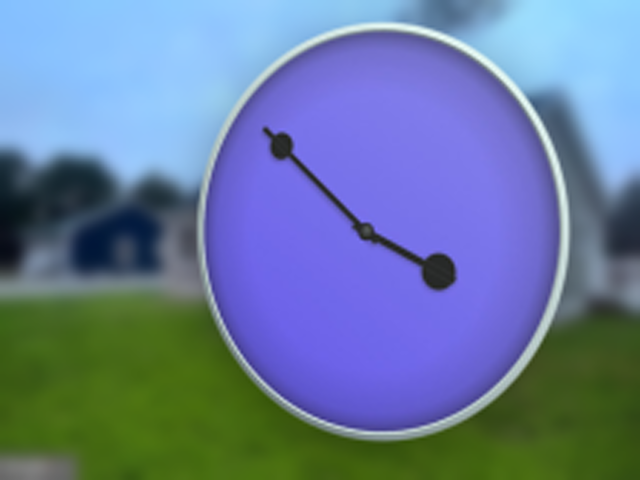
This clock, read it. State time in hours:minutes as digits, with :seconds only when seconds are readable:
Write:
3:52
